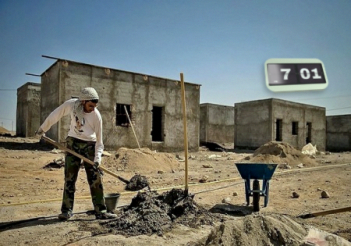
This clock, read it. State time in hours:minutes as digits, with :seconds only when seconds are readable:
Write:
7:01
